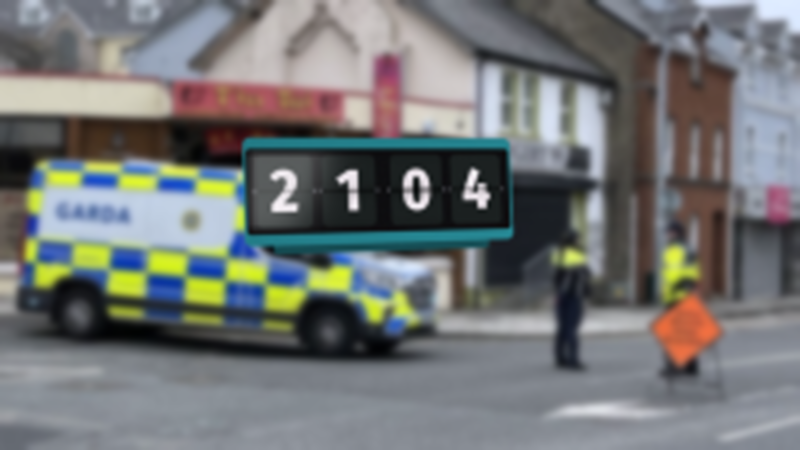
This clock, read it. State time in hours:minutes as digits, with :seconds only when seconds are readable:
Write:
21:04
